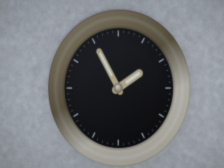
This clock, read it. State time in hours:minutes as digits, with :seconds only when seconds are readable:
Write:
1:55
